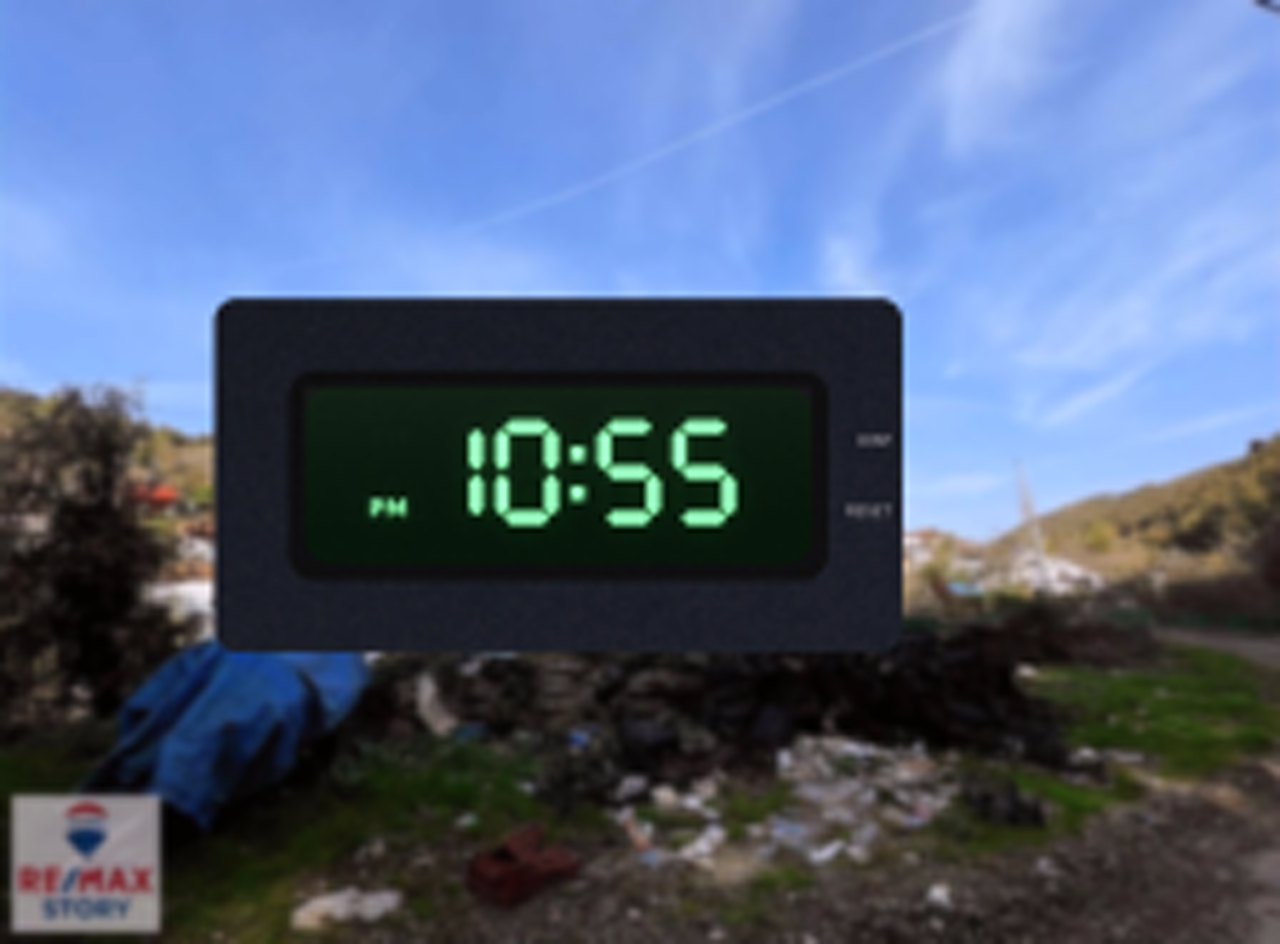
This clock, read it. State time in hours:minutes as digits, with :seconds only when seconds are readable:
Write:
10:55
